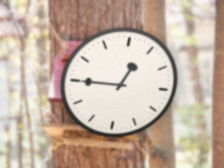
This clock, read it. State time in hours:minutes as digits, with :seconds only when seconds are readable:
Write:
12:45
